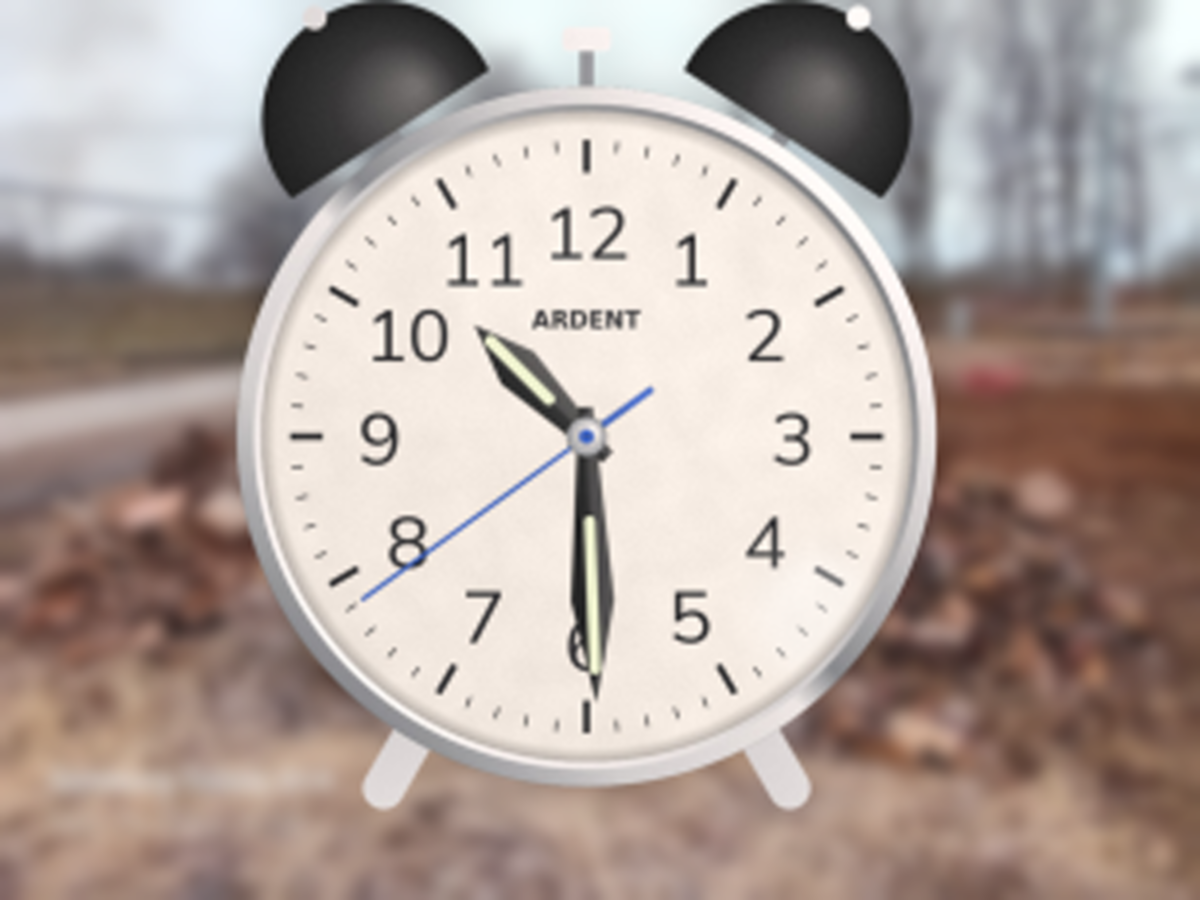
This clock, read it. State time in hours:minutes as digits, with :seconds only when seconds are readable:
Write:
10:29:39
